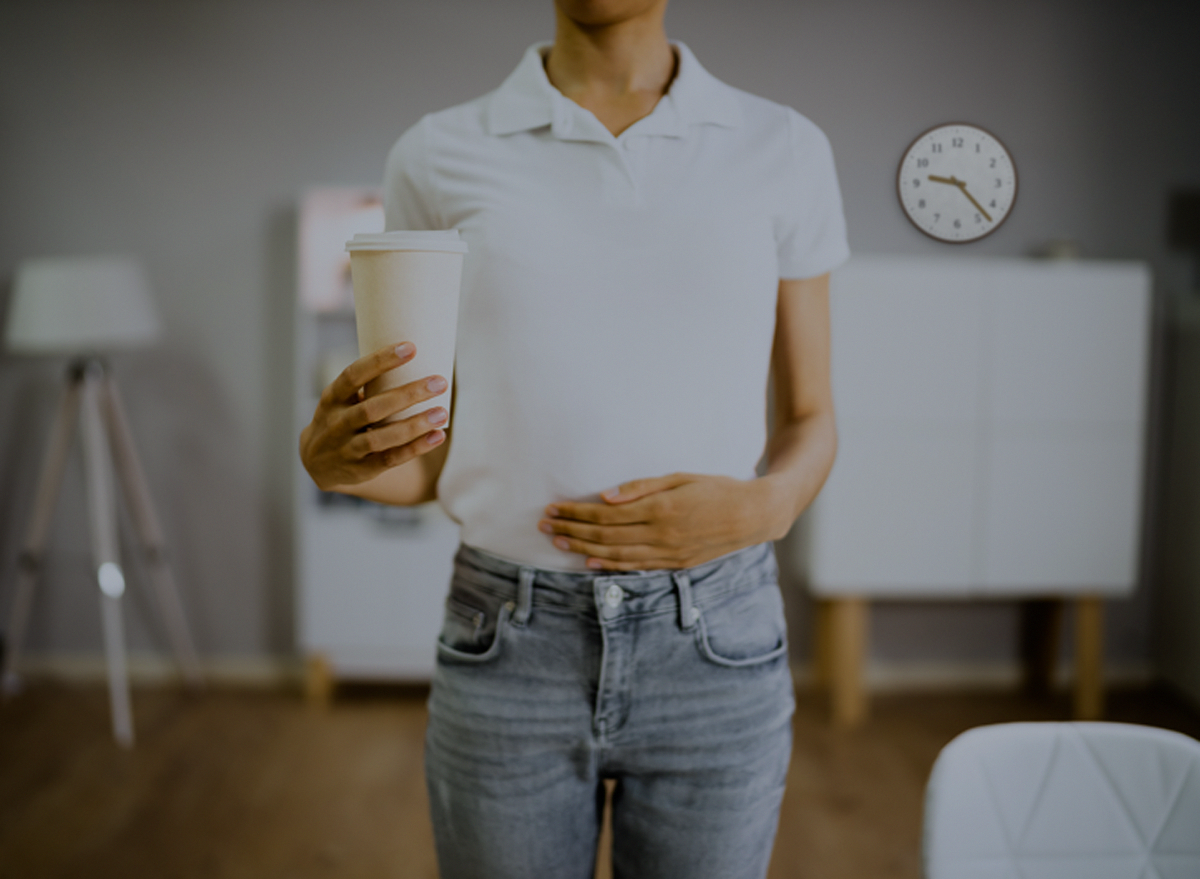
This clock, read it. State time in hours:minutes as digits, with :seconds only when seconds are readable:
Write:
9:23
